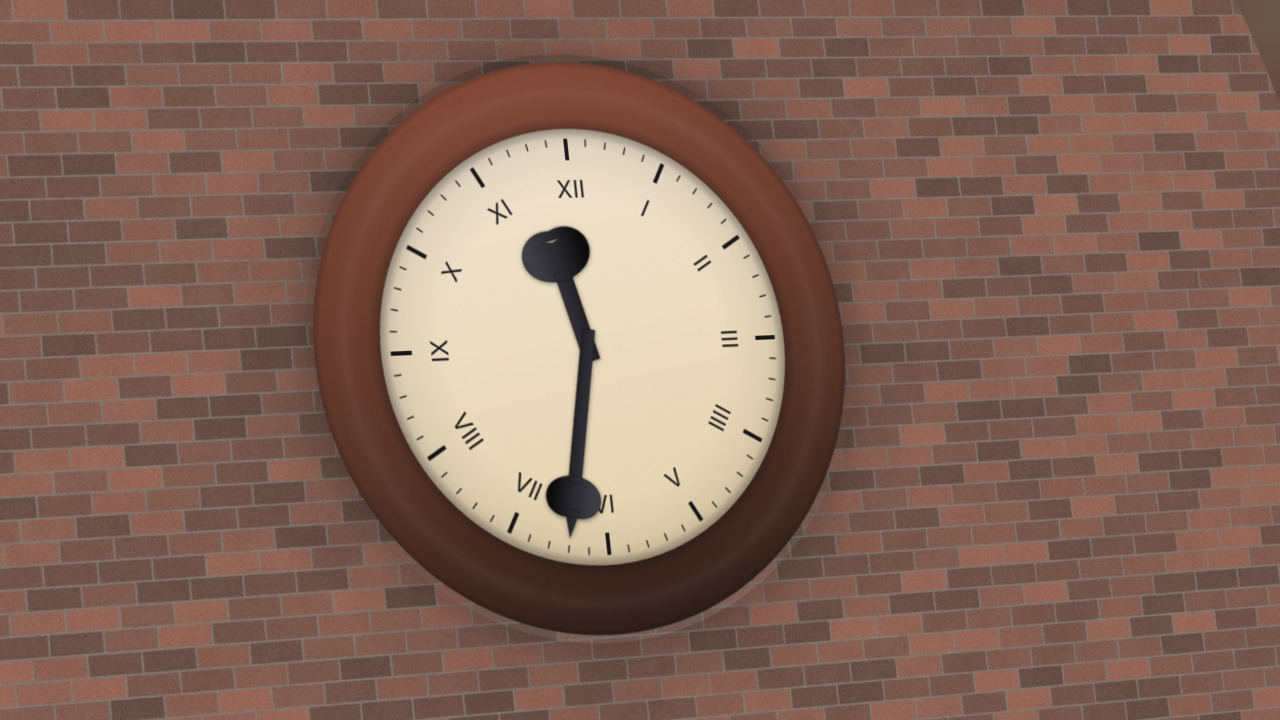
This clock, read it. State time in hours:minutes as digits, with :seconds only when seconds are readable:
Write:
11:32
